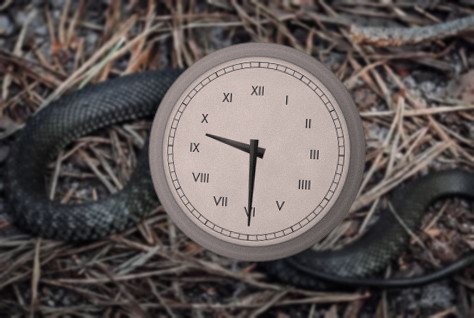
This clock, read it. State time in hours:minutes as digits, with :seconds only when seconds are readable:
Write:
9:30
